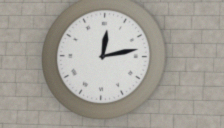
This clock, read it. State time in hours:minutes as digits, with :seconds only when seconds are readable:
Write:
12:13
